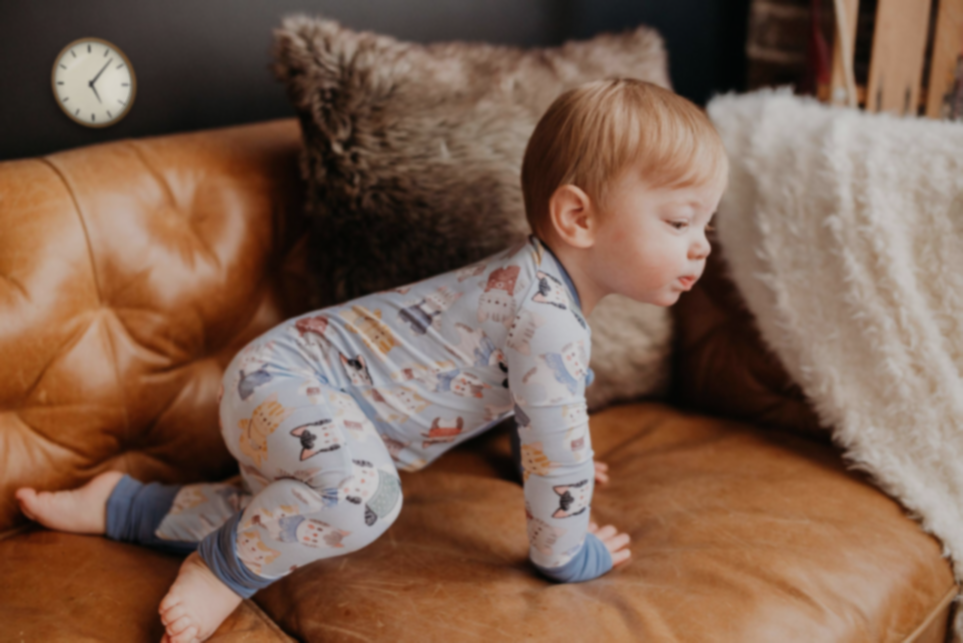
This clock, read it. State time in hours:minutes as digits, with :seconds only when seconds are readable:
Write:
5:07
